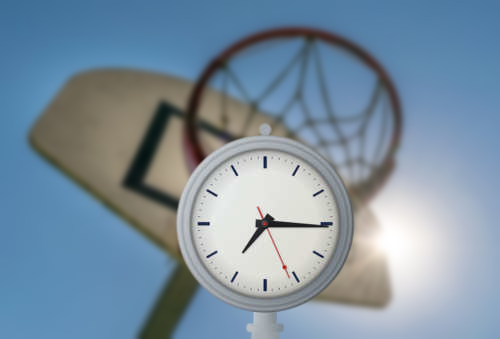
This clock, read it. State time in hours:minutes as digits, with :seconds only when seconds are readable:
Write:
7:15:26
